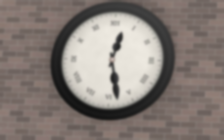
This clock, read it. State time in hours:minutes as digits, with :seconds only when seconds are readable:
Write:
12:28
